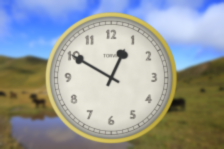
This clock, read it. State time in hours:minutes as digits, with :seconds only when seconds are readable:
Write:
12:50
